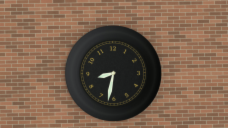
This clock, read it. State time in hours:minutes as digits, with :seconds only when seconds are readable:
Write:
8:32
